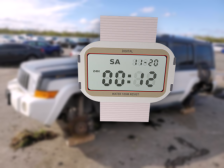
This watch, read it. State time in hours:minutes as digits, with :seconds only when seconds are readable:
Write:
0:12
